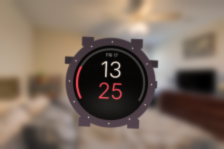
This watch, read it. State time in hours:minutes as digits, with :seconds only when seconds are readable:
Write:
13:25
